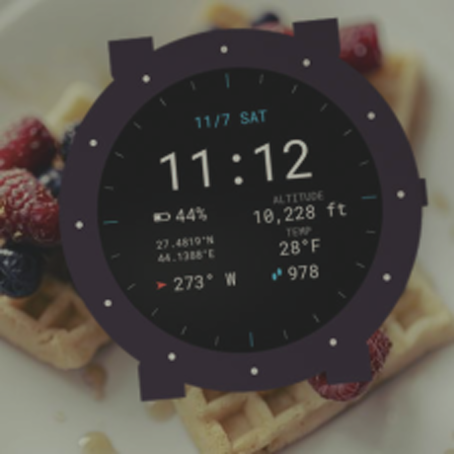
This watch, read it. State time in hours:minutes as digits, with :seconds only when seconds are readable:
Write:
11:12
